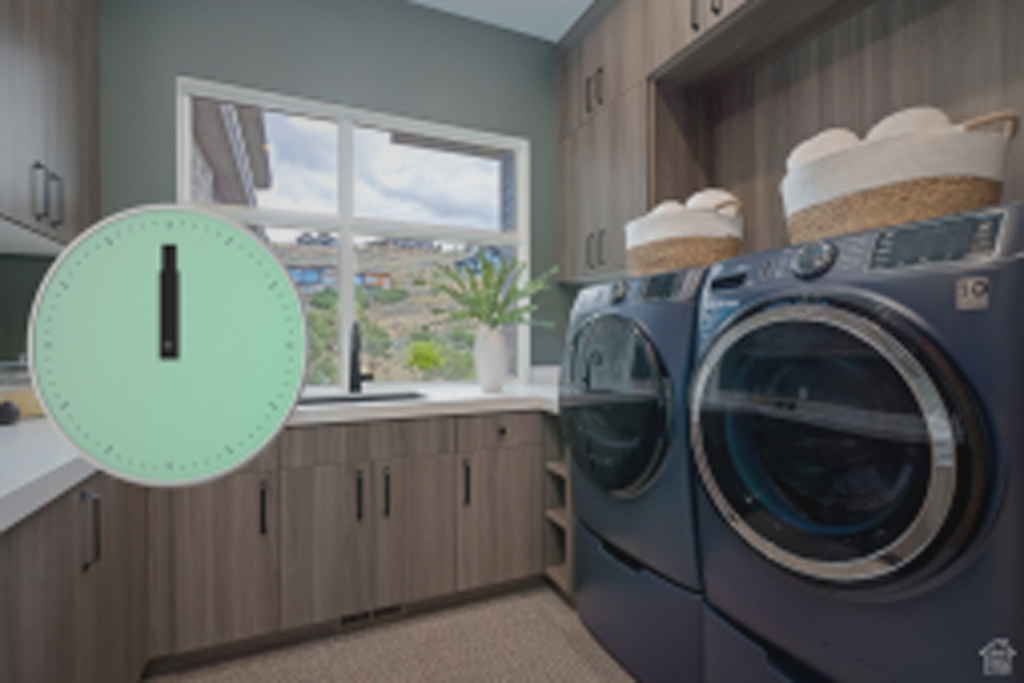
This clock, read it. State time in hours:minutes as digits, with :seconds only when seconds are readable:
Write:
12:00
